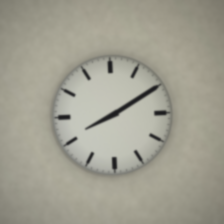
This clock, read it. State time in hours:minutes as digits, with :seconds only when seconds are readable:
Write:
8:10
